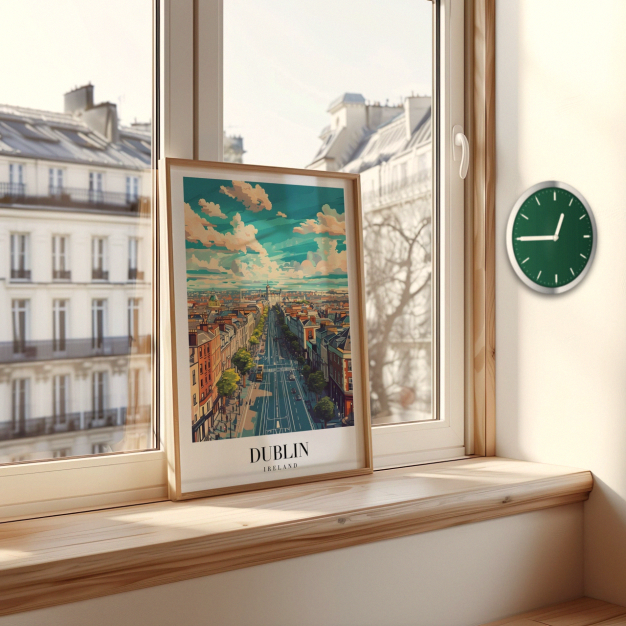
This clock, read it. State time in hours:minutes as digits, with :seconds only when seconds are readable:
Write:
12:45
